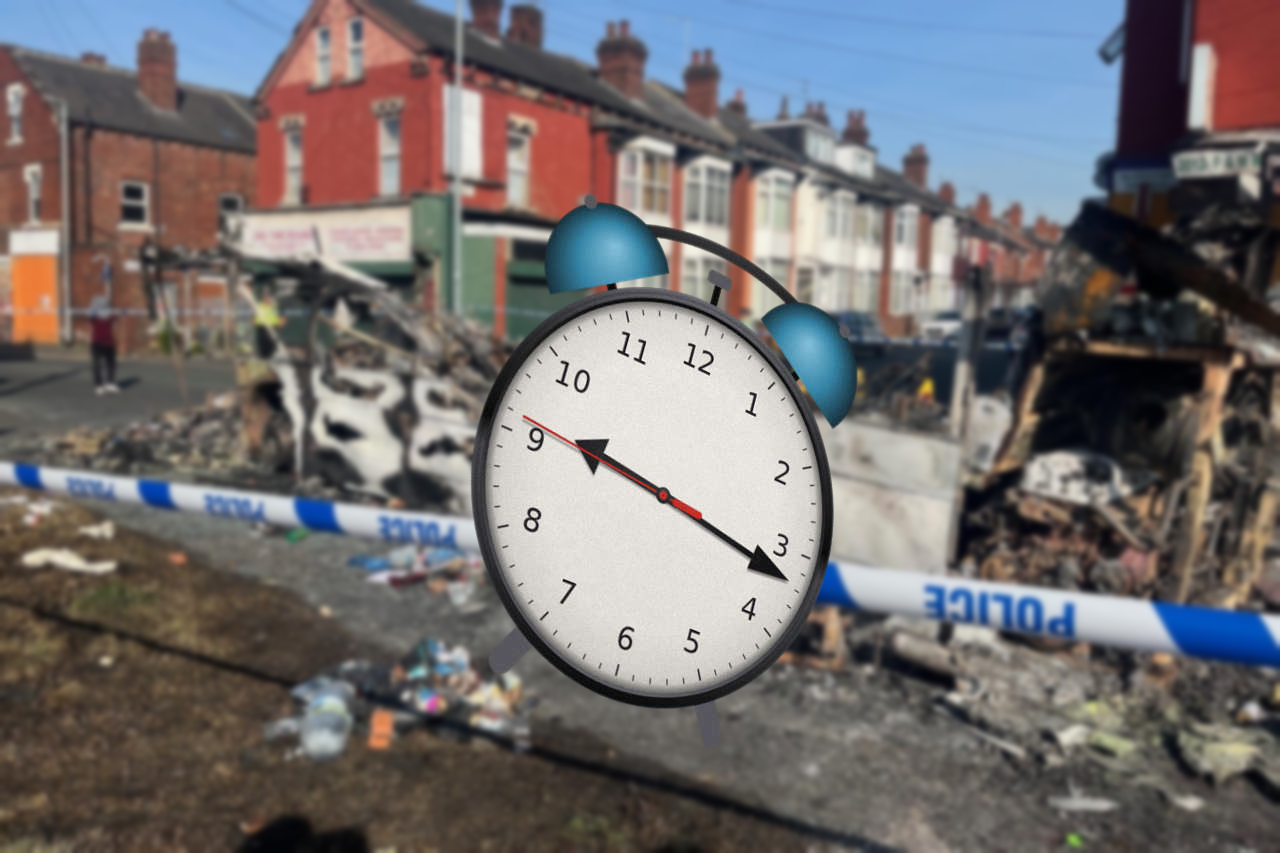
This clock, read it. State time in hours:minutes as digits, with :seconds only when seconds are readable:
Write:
9:16:46
